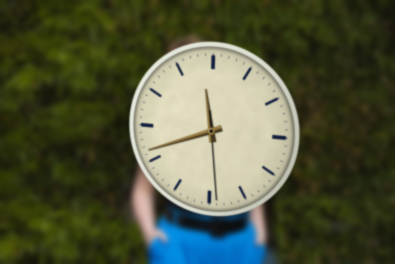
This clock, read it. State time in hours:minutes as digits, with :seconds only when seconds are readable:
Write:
11:41:29
